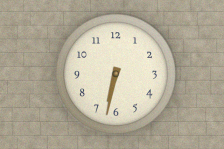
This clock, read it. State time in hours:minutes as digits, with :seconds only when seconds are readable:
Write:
6:32
